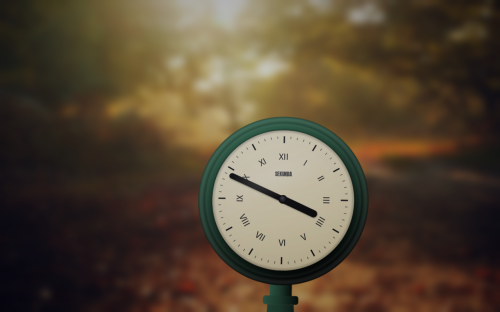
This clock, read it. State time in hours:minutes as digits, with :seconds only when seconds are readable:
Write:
3:49
